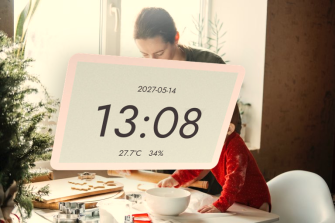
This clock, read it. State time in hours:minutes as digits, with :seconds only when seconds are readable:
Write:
13:08
